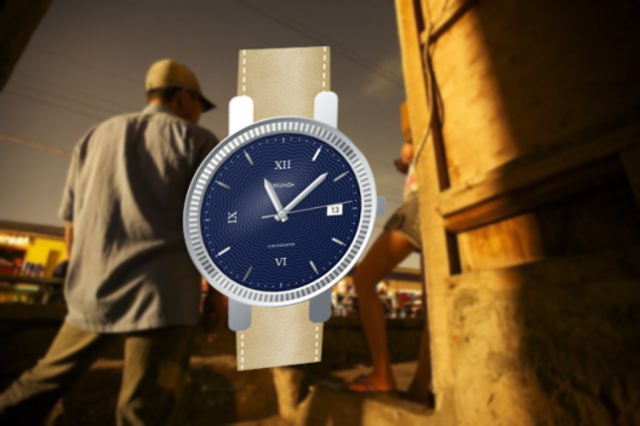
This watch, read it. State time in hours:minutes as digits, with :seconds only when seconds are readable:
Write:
11:08:14
